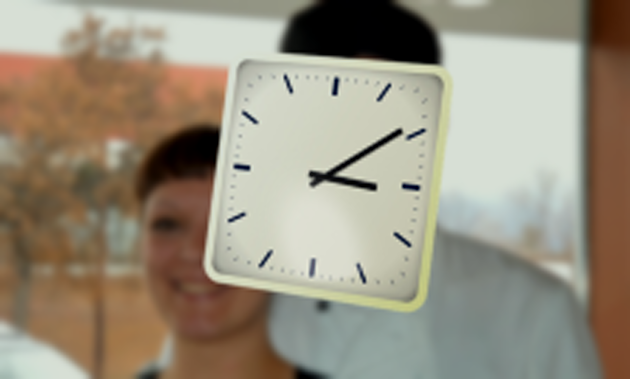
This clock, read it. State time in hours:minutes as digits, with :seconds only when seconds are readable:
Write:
3:09
